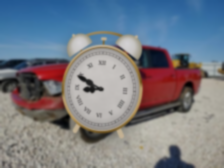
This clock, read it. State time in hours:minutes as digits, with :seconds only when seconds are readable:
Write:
8:49
